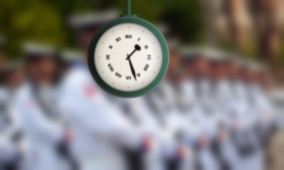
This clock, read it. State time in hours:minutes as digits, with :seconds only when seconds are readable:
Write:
1:27
